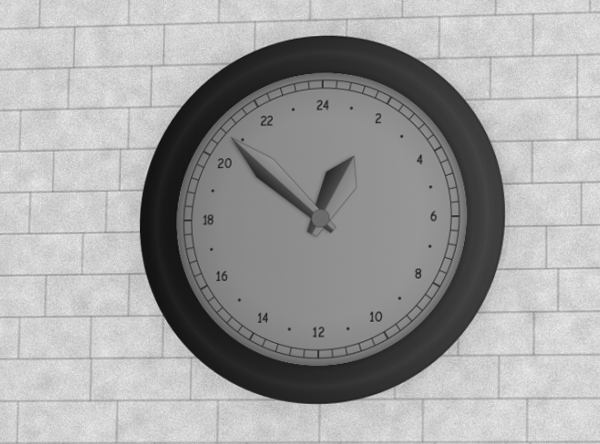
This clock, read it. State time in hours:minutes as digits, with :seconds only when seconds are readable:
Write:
1:52
